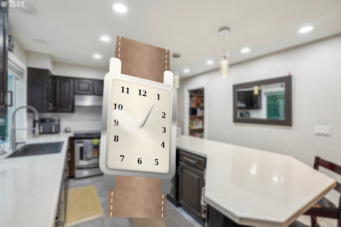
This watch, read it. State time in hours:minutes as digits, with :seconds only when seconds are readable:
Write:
1:05
